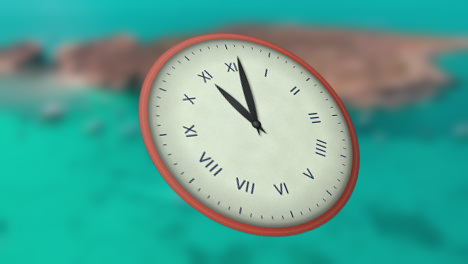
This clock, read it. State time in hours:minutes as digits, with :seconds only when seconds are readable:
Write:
11:01
